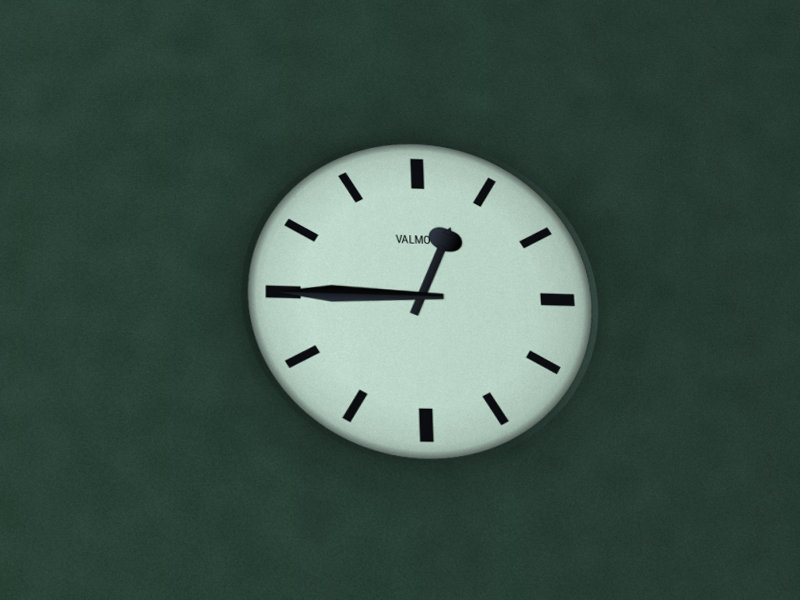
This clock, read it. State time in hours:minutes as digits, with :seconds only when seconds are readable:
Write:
12:45
